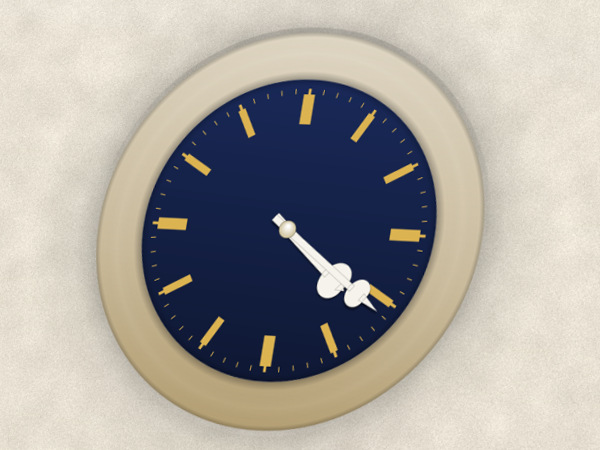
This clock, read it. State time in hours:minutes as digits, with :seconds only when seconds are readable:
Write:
4:21
